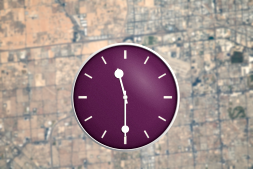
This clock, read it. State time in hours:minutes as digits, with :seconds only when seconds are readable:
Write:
11:30
